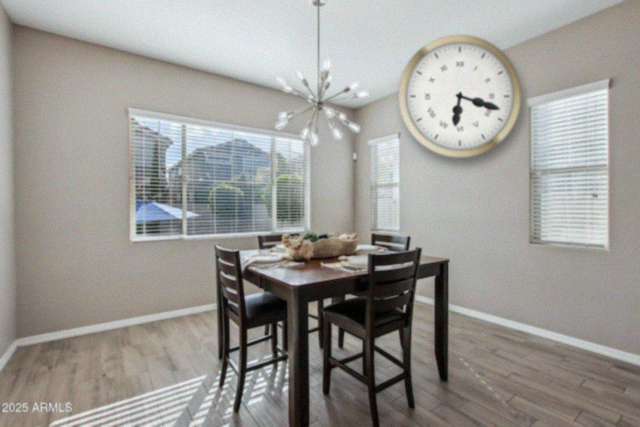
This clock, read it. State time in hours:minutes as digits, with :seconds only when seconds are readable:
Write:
6:18
